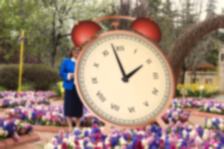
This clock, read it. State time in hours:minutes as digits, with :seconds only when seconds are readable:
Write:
1:58
